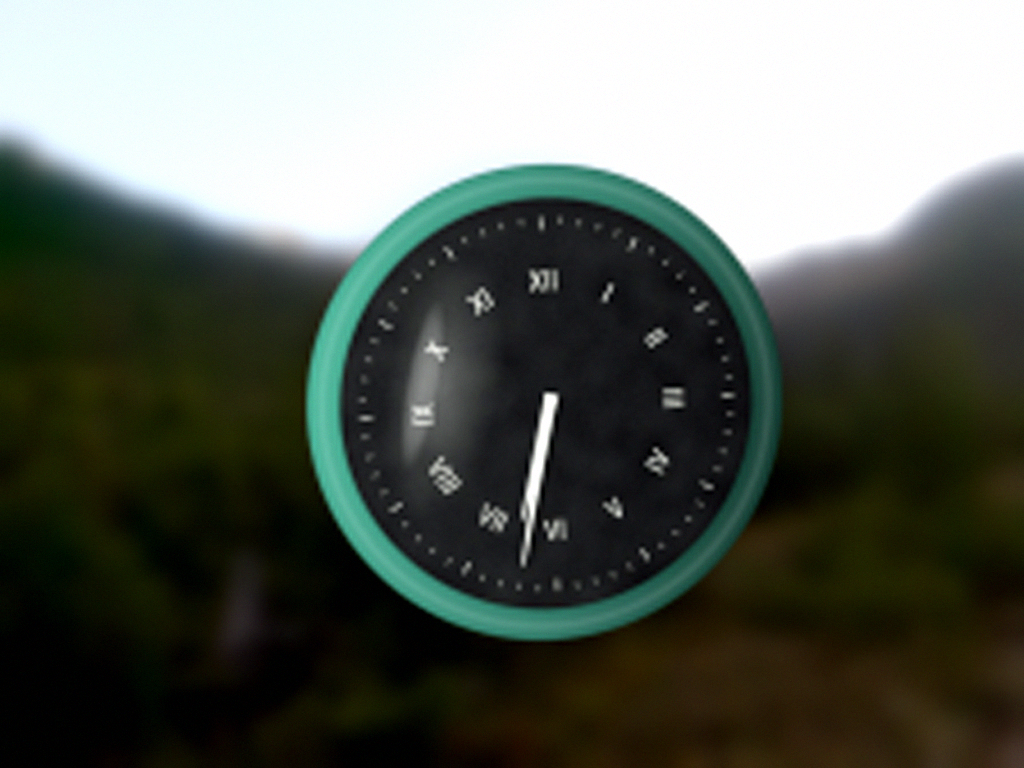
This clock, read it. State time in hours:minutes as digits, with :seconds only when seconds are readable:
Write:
6:32
